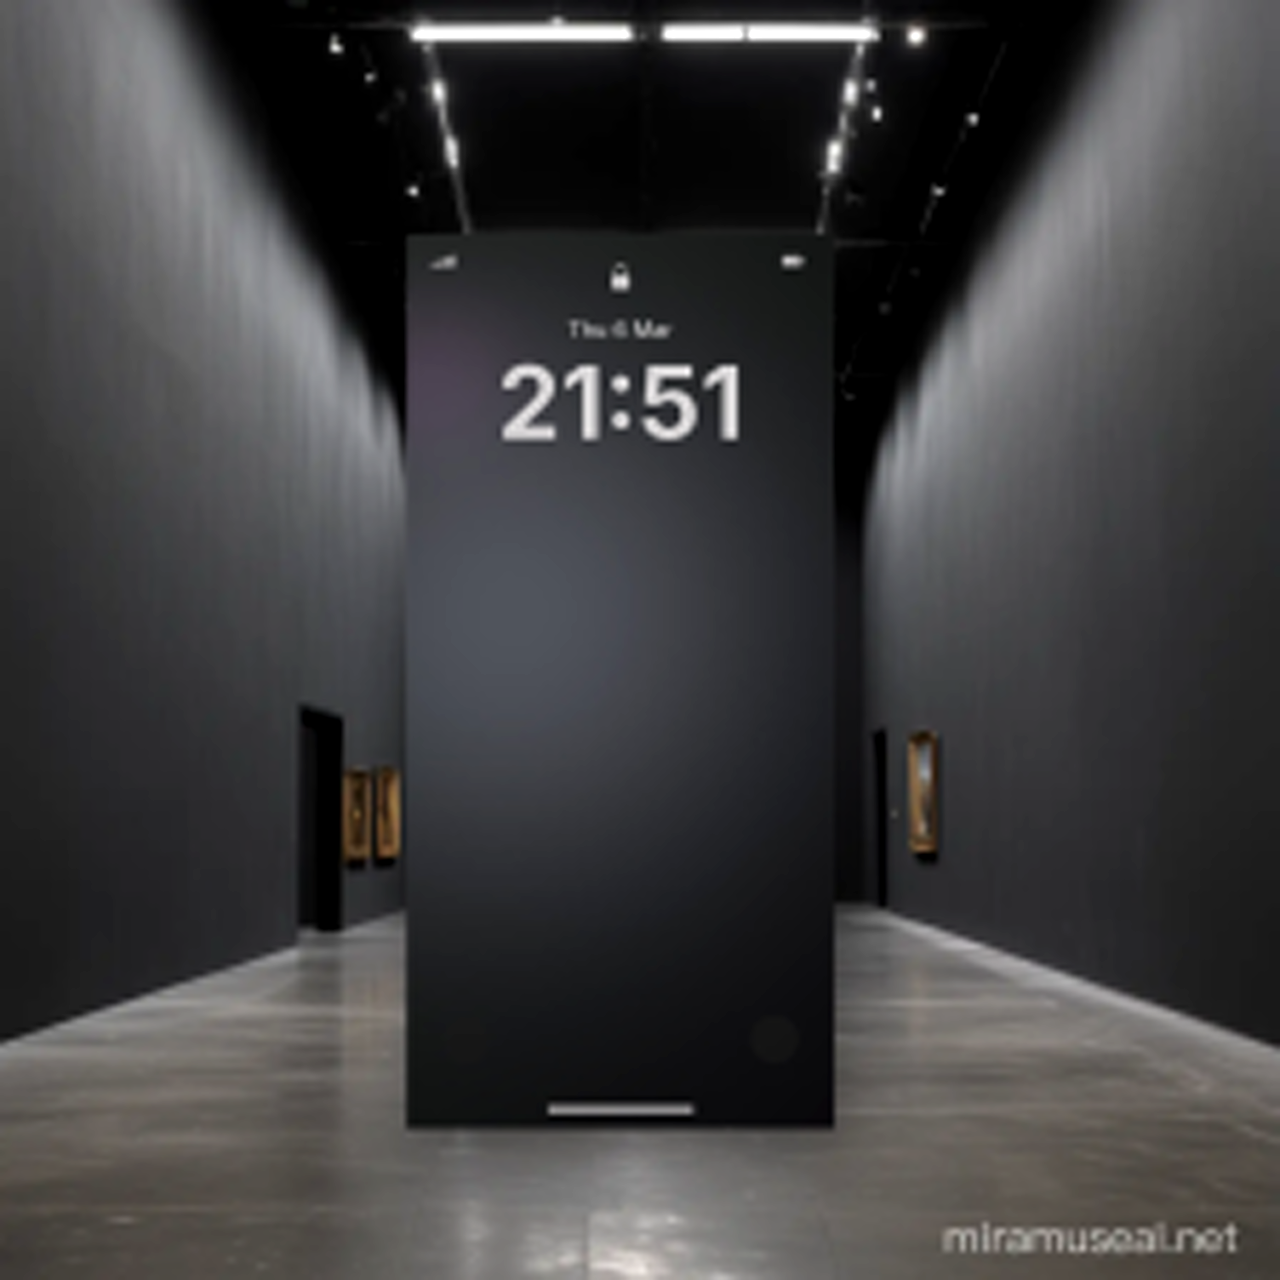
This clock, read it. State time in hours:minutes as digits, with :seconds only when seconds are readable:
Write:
21:51
